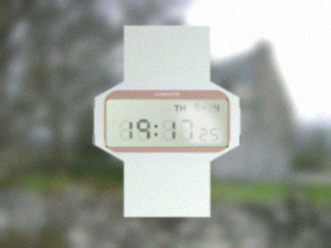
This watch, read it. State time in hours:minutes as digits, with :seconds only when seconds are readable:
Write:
19:17:25
